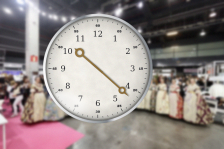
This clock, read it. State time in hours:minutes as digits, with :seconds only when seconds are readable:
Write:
10:22
